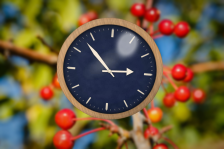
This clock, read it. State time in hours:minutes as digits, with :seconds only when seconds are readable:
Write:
2:53
